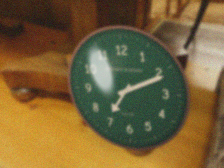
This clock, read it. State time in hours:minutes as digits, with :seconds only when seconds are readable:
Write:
7:11
